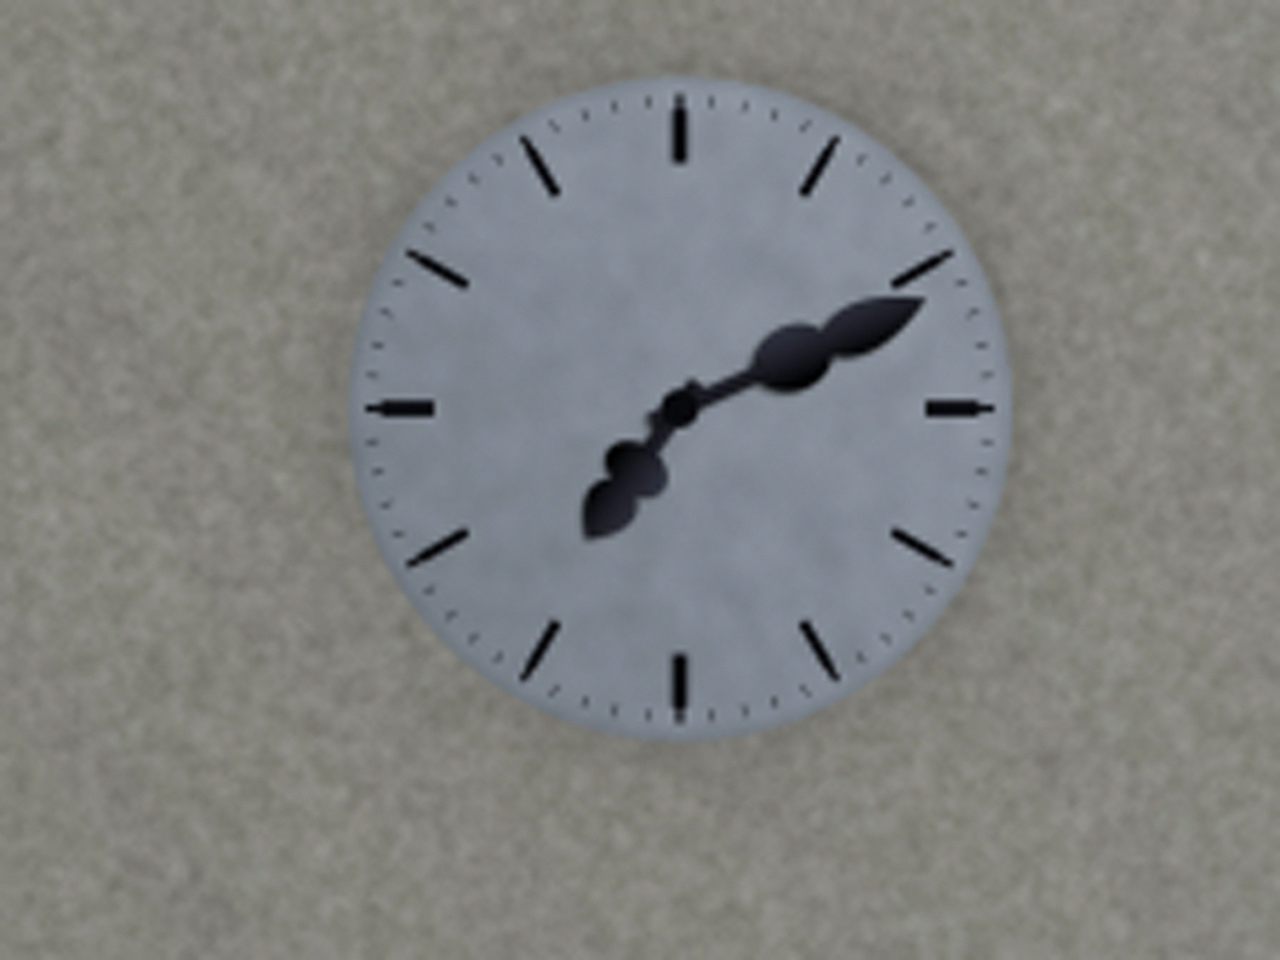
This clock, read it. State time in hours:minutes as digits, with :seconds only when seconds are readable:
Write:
7:11
